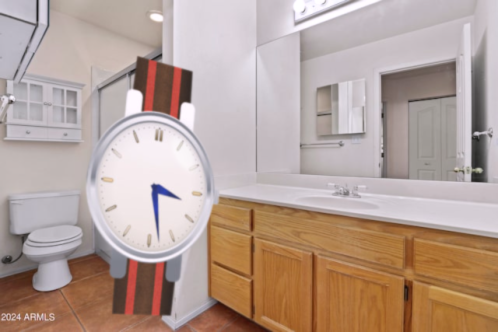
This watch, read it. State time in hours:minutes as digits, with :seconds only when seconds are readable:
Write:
3:28
